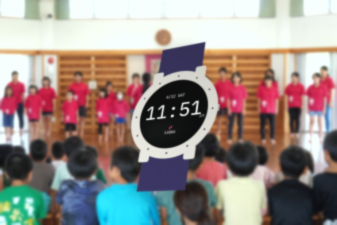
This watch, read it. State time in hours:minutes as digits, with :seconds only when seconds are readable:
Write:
11:51
